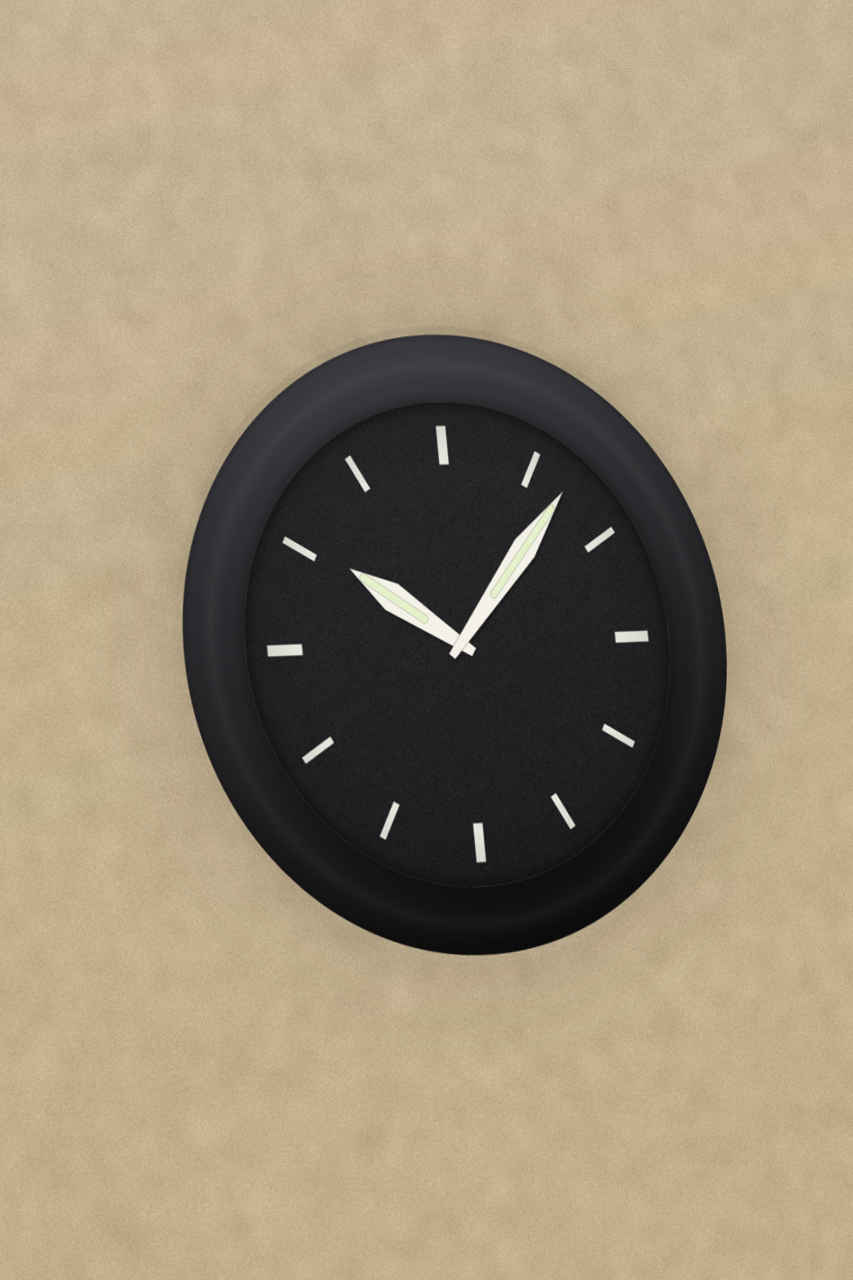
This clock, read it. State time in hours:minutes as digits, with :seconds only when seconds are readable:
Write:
10:07
